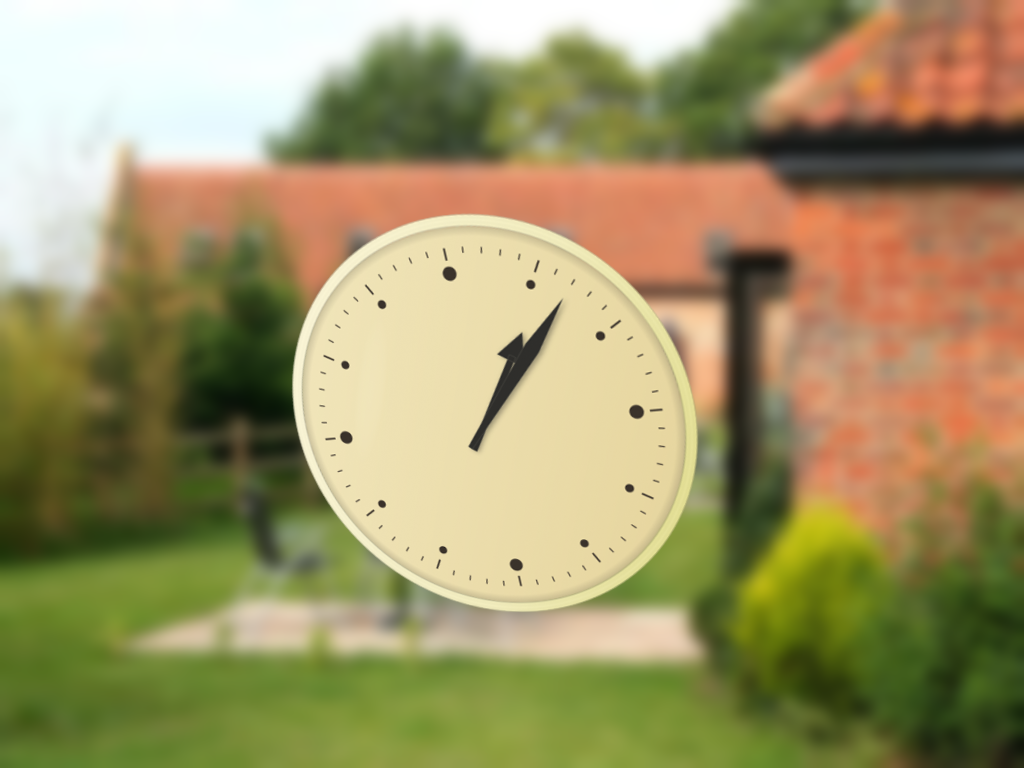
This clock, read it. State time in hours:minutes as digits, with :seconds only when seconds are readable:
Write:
1:07
